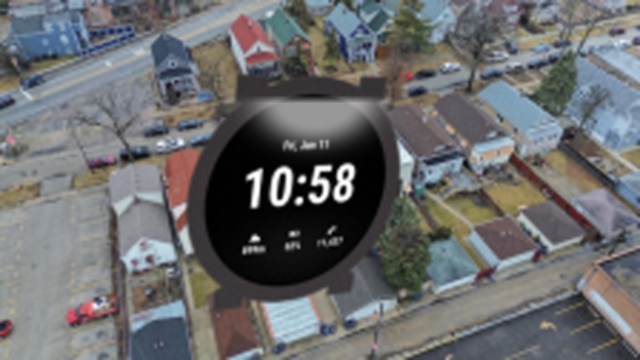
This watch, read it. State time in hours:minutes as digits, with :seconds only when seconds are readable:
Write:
10:58
